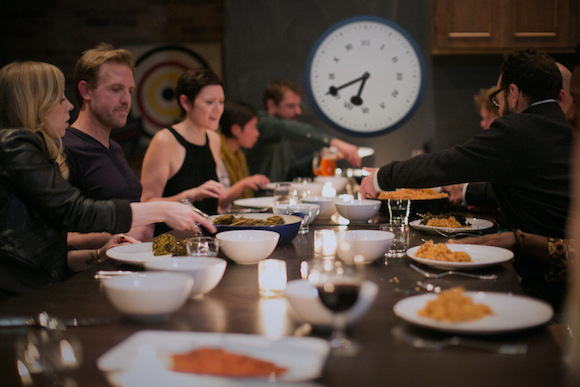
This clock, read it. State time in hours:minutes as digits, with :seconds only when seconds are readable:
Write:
6:41
